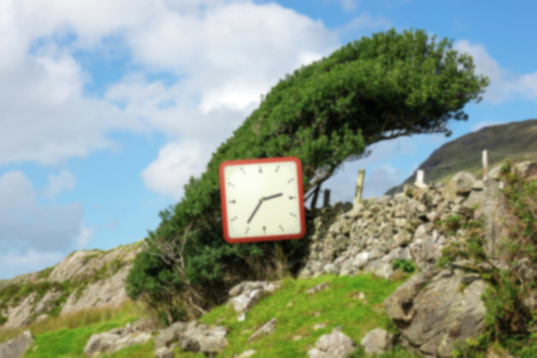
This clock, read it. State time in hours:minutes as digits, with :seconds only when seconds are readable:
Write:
2:36
